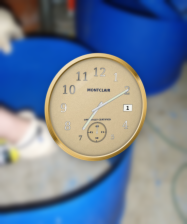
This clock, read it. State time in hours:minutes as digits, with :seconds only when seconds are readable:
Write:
7:10
